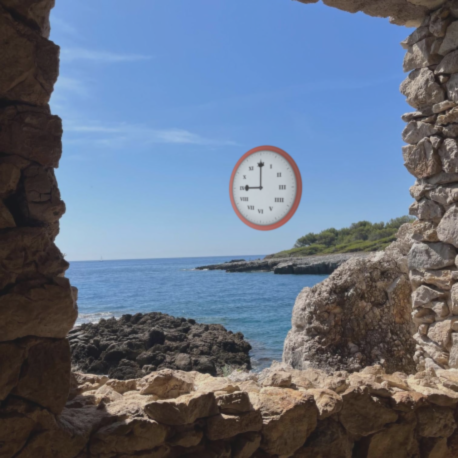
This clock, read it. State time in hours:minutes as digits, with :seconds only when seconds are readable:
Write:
9:00
